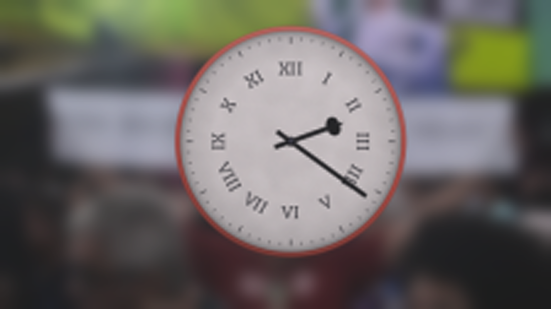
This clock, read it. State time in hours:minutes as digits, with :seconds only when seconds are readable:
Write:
2:21
